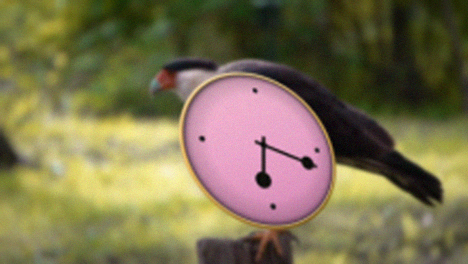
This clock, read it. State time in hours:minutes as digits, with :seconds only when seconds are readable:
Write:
6:18
